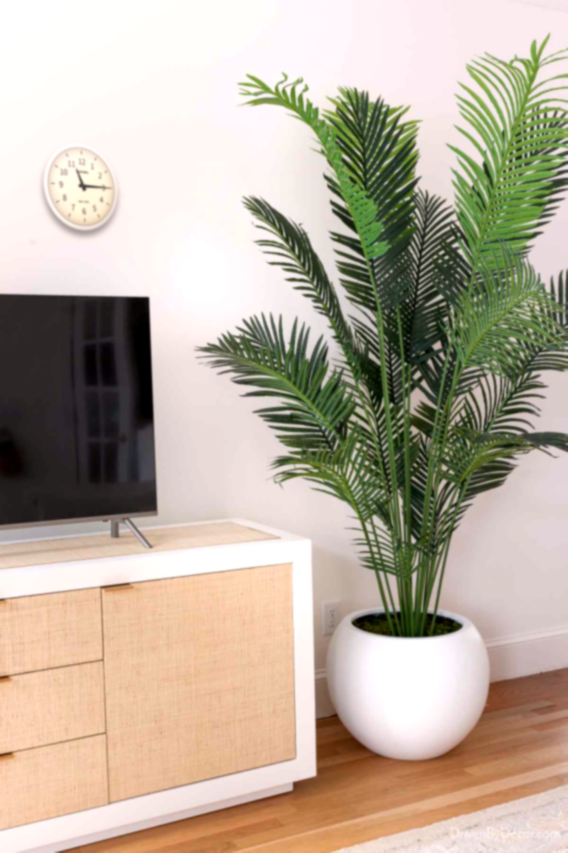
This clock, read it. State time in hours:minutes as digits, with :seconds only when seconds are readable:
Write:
11:15
